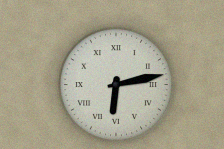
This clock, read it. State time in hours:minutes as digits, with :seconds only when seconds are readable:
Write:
6:13
